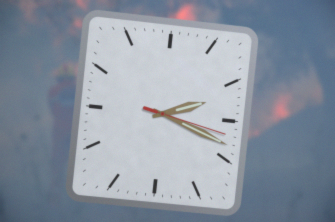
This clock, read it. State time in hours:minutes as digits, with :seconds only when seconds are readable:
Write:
2:18:17
